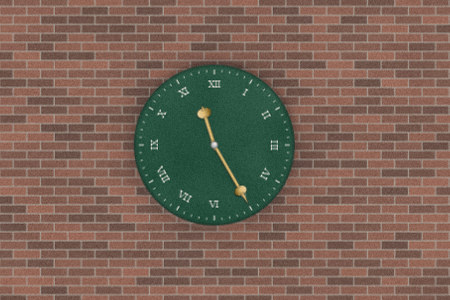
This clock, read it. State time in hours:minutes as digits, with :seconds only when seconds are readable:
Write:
11:25
